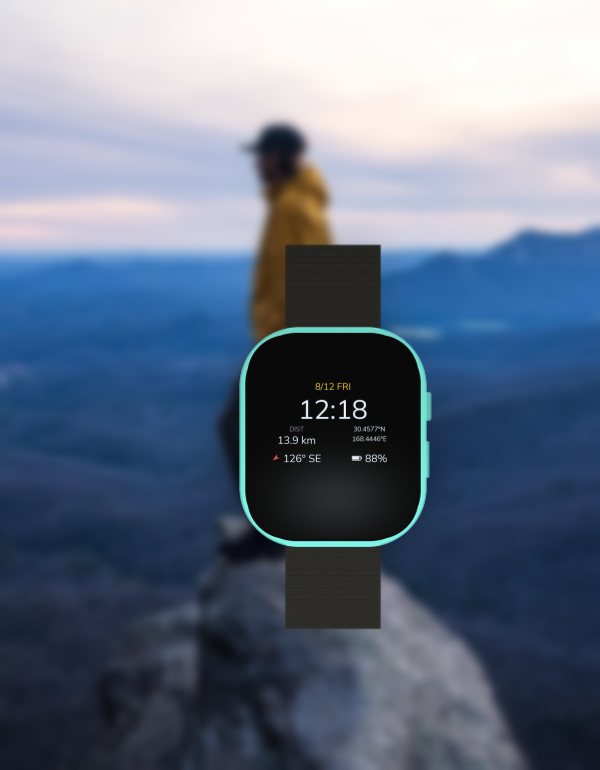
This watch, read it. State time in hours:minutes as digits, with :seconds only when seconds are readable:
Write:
12:18
